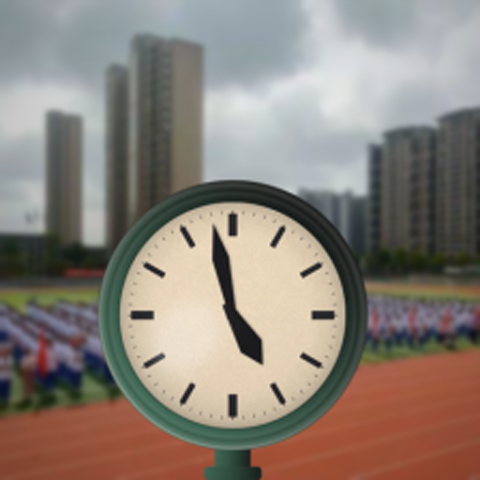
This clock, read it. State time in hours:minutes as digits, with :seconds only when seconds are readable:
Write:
4:58
